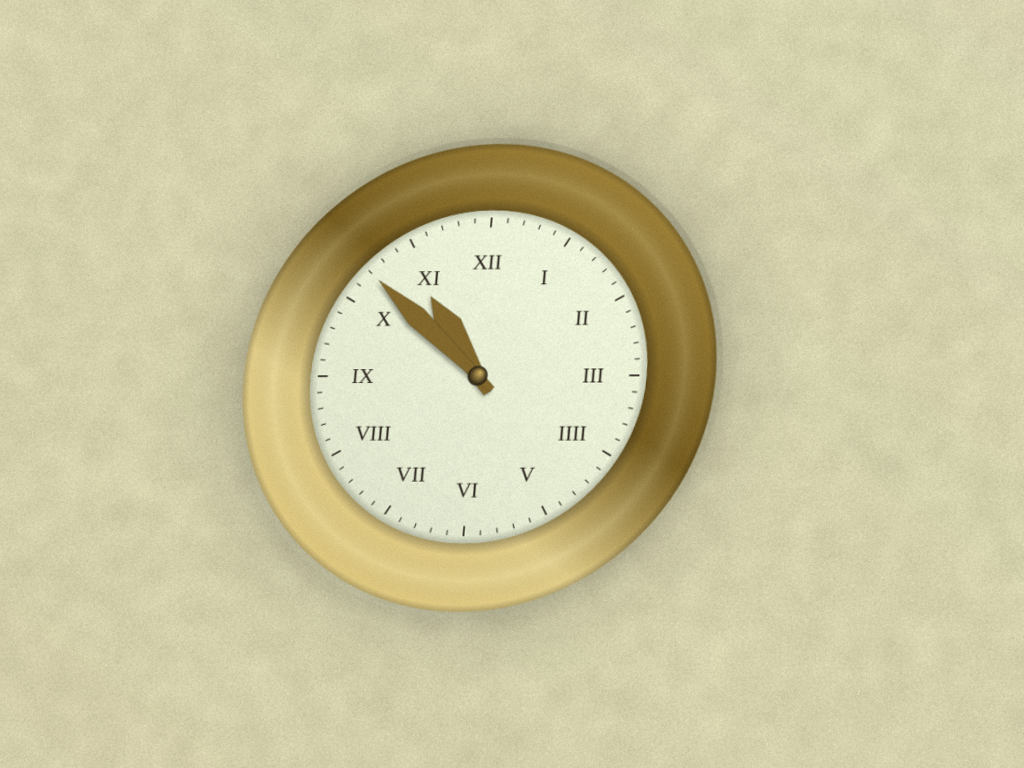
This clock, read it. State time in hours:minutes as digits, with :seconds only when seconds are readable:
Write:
10:52
